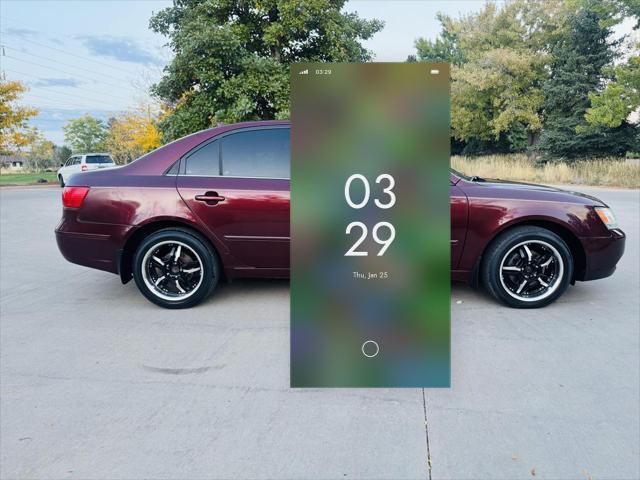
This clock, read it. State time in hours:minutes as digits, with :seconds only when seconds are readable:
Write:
3:29
